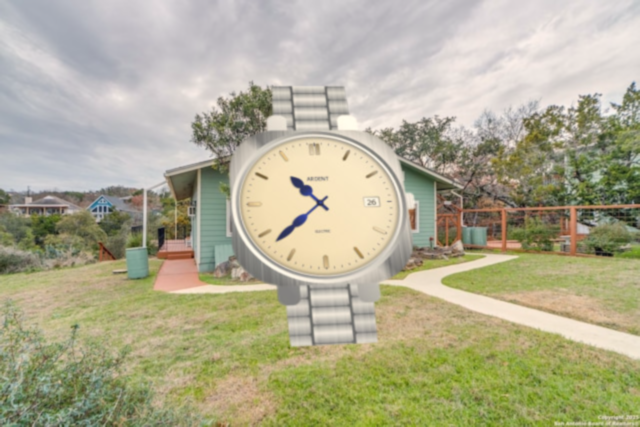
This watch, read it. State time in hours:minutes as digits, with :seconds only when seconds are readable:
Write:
10:38
